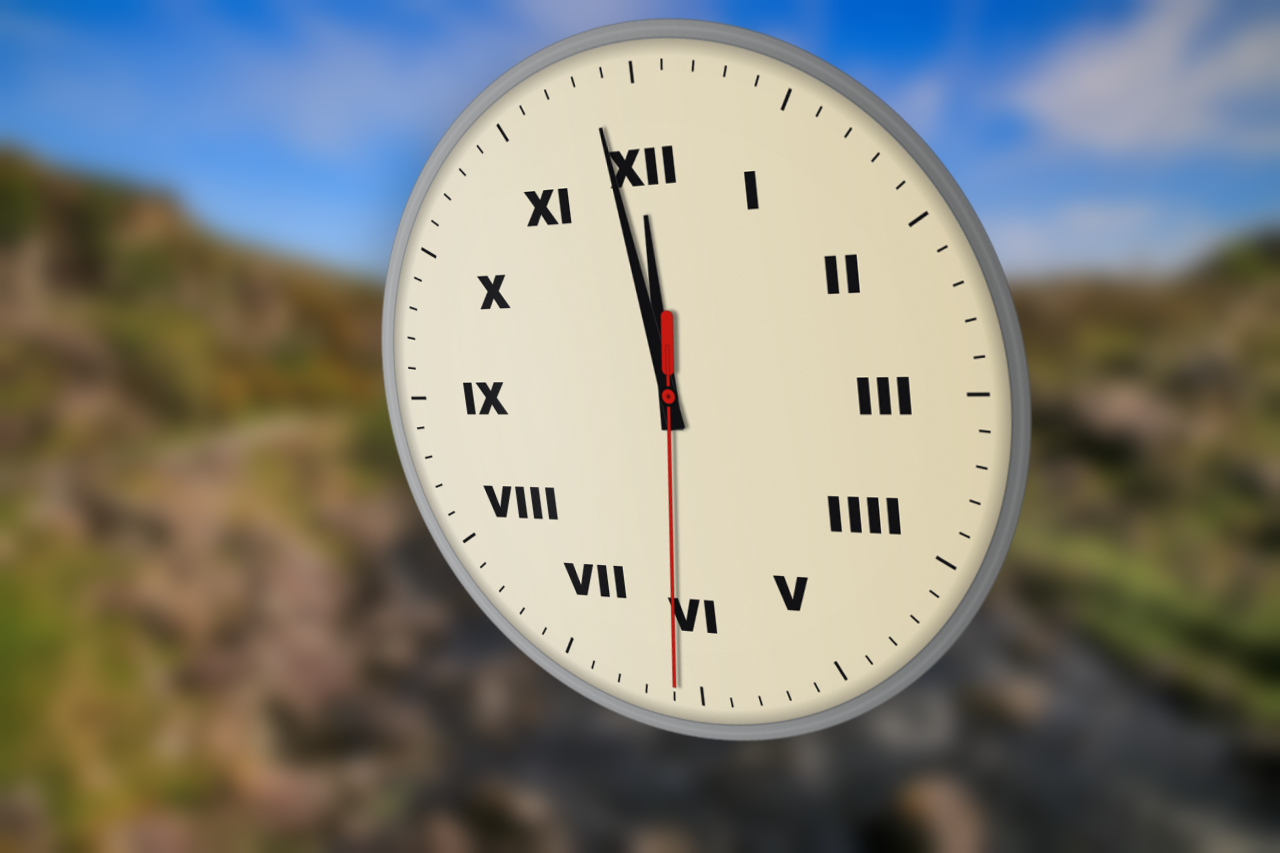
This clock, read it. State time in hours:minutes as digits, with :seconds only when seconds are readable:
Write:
11:58:31
